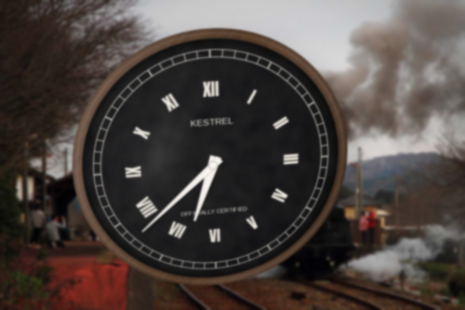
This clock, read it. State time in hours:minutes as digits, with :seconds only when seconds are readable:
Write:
6:38
